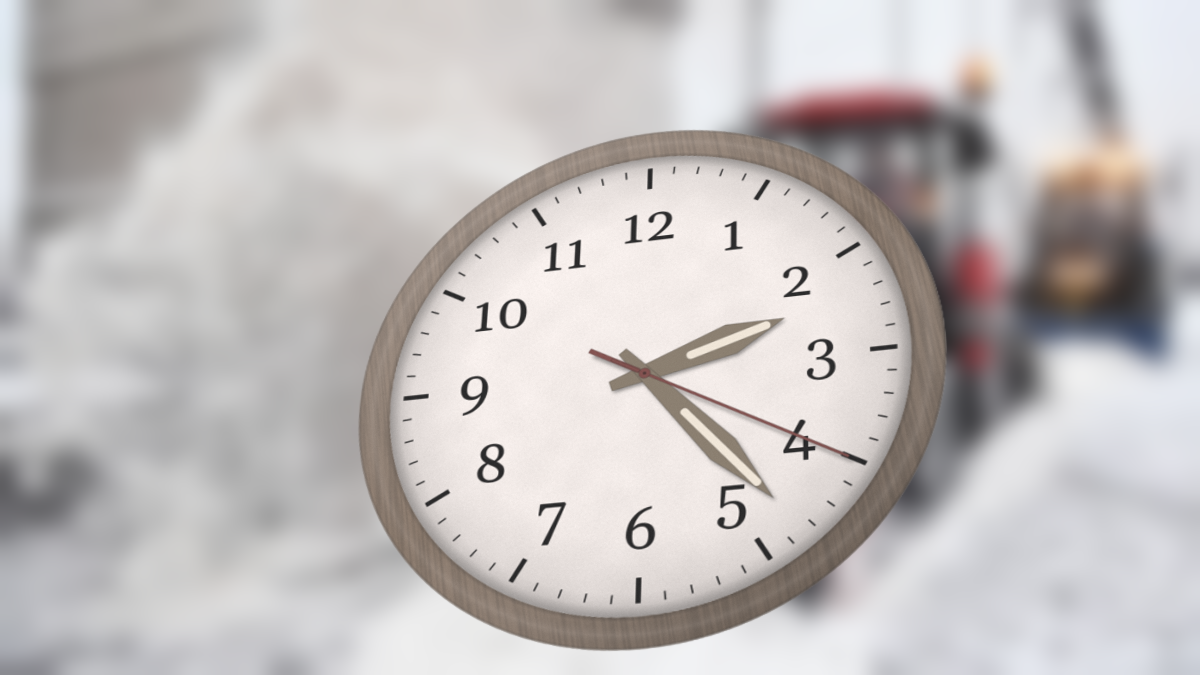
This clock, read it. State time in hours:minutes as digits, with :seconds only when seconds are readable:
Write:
2:23:20
